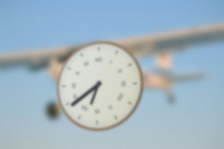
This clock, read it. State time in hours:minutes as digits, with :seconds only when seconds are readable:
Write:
6:39
